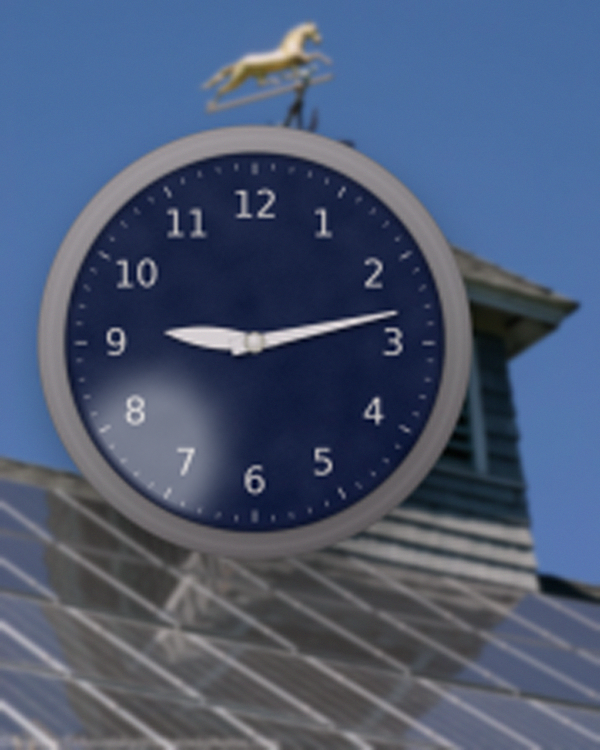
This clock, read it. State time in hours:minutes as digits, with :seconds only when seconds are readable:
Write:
9:13
